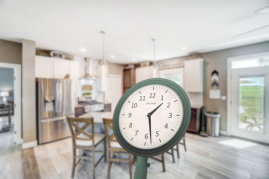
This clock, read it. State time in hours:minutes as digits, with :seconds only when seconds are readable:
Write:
1:28
